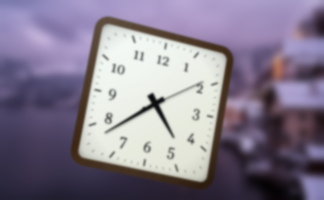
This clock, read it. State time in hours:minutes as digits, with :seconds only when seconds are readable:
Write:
4:38:09
